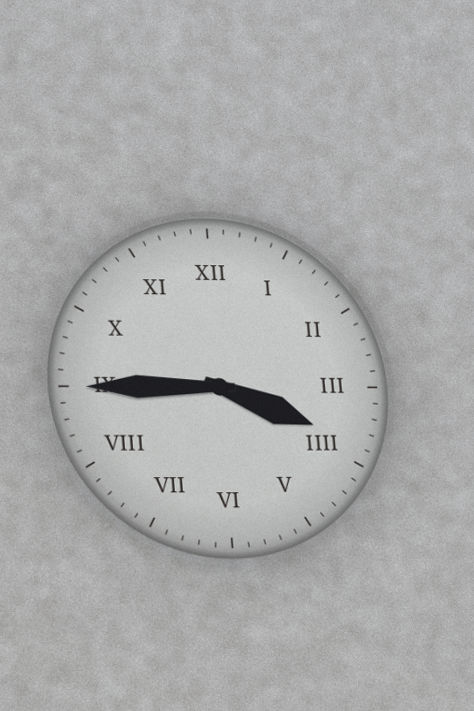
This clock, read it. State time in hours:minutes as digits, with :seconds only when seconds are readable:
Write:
3:45
